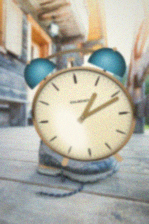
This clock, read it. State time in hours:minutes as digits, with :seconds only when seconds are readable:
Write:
1:11
